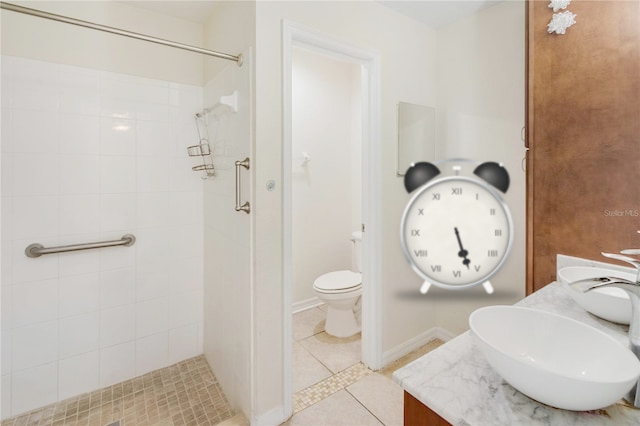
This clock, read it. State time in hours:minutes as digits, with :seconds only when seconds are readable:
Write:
5:27
